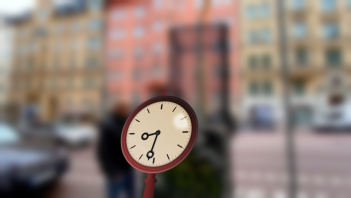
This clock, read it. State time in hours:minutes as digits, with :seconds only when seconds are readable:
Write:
8:32
